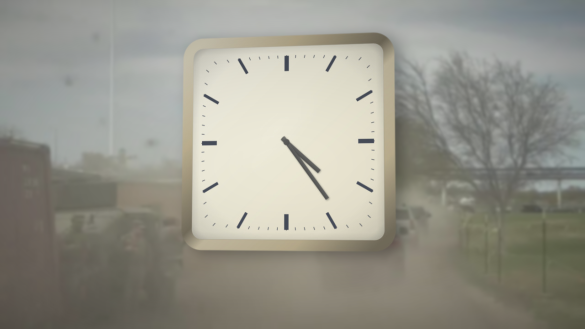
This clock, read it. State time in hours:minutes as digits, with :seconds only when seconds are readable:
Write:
4:24
